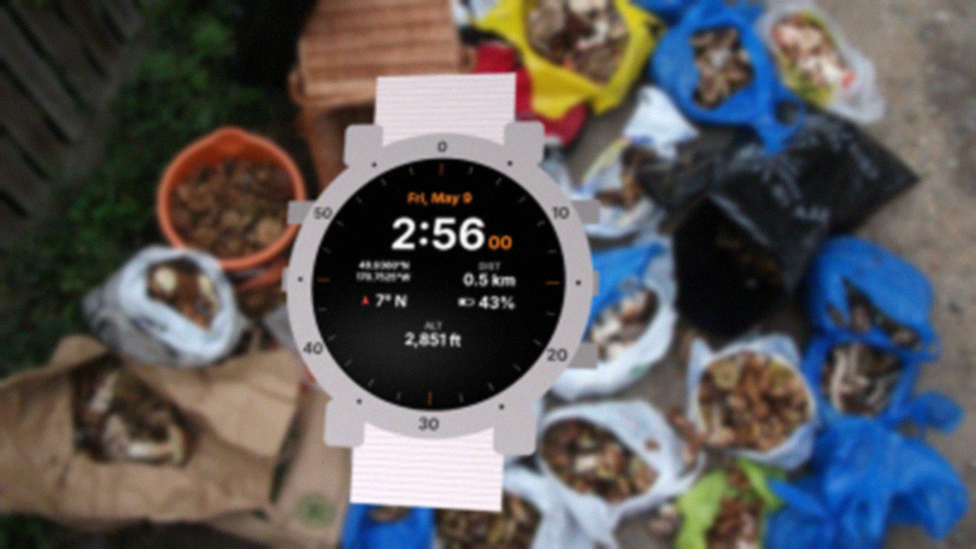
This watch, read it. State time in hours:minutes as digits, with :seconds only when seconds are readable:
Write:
2:56
